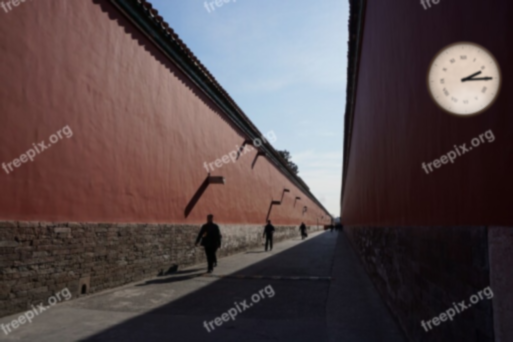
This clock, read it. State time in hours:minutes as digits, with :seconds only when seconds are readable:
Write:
2:15
